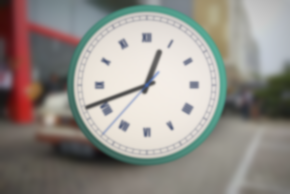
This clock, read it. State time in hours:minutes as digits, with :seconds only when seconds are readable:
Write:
12:41:37
